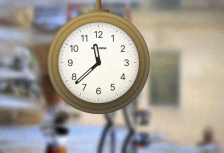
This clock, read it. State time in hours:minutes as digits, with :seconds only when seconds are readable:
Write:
11:38
